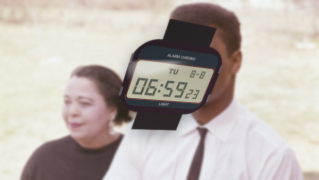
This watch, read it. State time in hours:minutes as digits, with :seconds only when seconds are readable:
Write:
6:59:23
